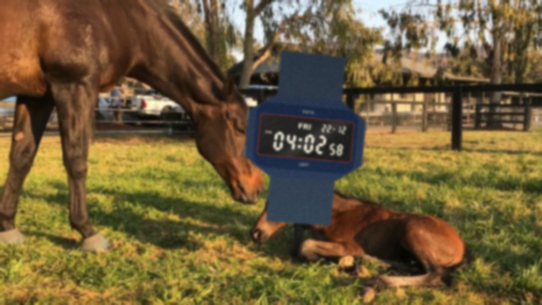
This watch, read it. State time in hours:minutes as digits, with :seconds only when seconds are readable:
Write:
4:02:58
